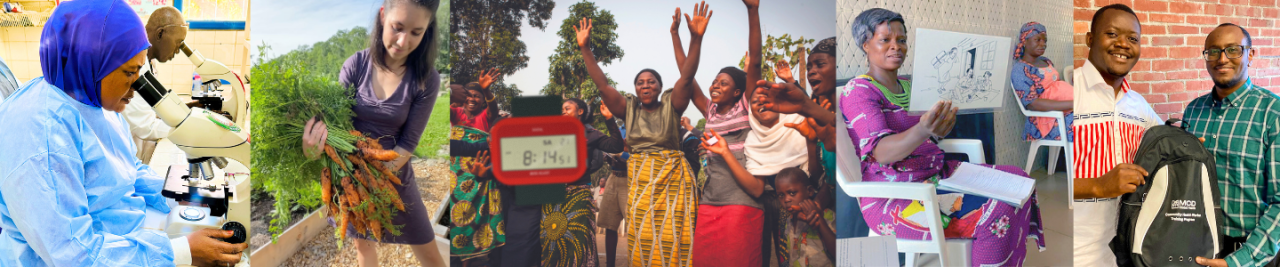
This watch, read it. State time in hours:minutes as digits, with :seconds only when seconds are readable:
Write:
8:14
